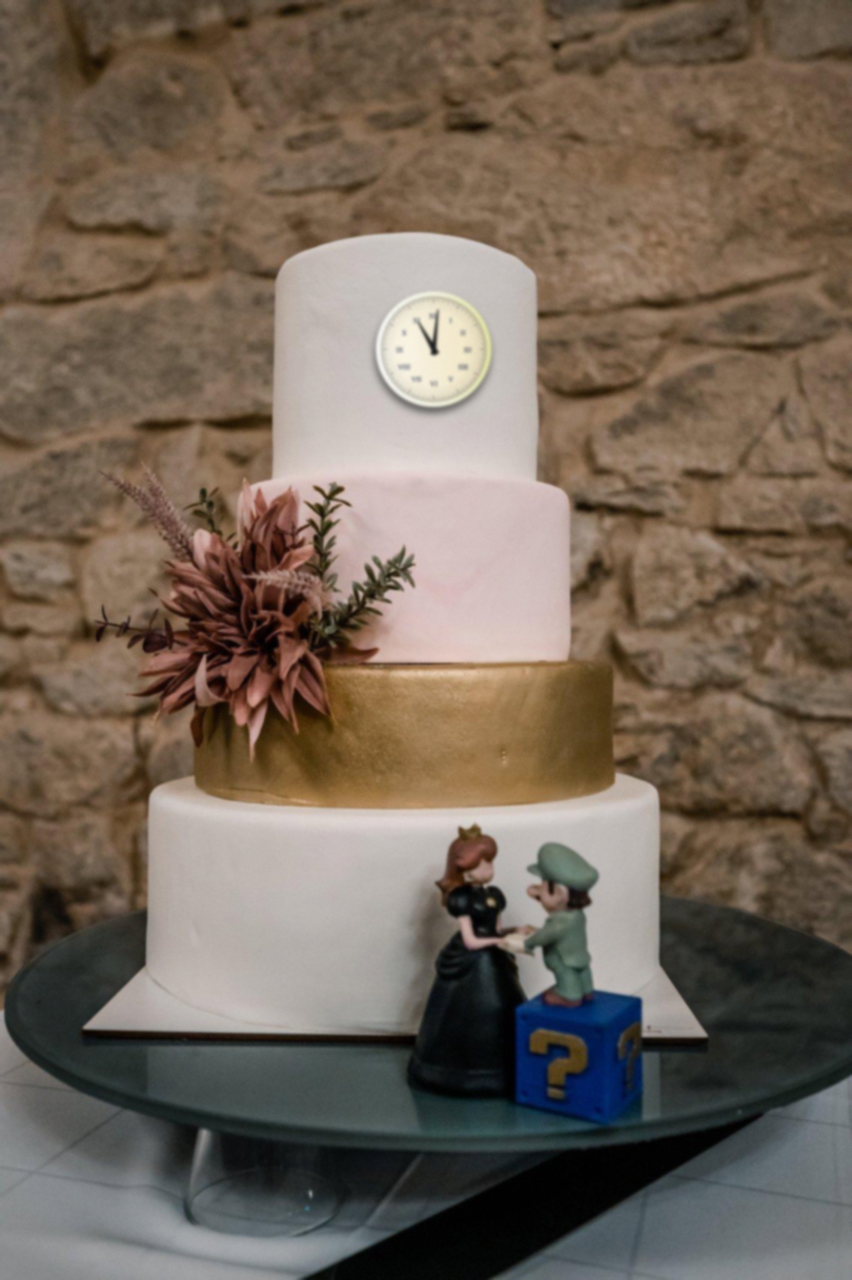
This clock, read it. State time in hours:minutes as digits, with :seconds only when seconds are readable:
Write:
11:01
